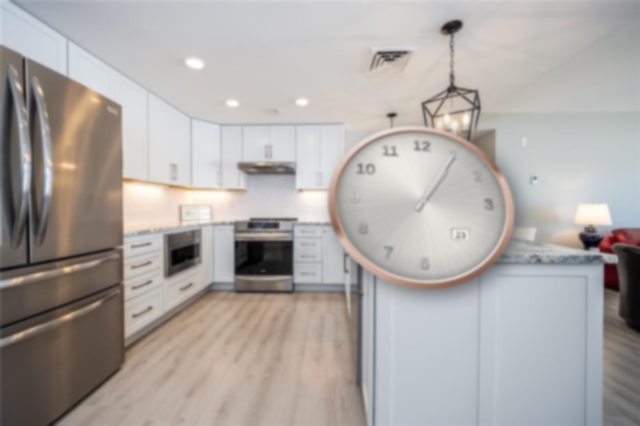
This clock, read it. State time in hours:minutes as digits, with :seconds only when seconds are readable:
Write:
1:05
